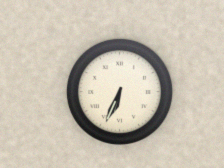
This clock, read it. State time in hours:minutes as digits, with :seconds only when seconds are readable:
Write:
6:34
